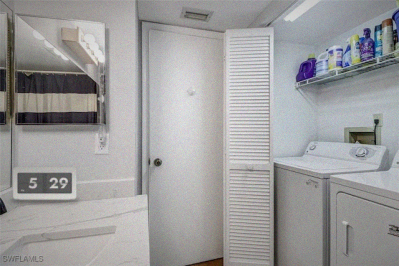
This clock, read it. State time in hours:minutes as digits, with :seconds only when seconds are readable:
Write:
5:29
